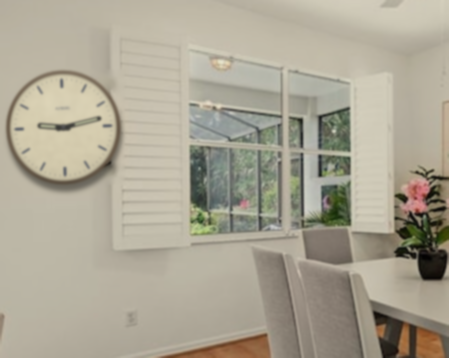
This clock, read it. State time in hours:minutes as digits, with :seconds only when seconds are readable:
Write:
9:13
